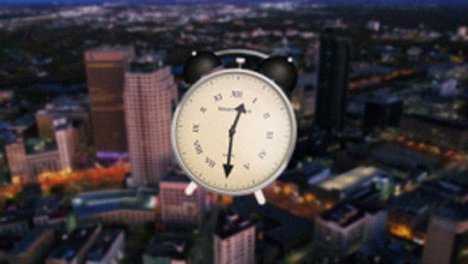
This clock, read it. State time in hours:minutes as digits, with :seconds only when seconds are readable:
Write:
12:30
